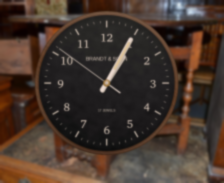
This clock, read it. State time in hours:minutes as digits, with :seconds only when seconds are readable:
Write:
1:04:51
